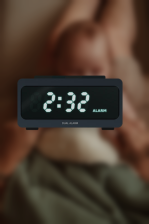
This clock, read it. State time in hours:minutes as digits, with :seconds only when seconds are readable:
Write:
2:32
